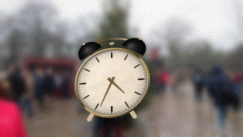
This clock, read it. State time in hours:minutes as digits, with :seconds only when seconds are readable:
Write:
4:34
